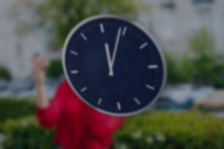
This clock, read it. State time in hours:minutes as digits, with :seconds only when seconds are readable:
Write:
12:04
